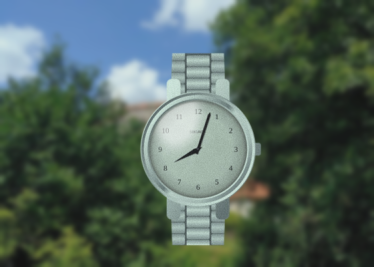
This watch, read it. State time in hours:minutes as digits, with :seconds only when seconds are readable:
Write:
8:03
